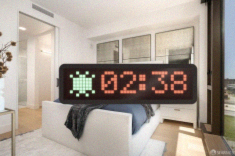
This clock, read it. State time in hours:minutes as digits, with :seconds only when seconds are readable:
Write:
2:38
